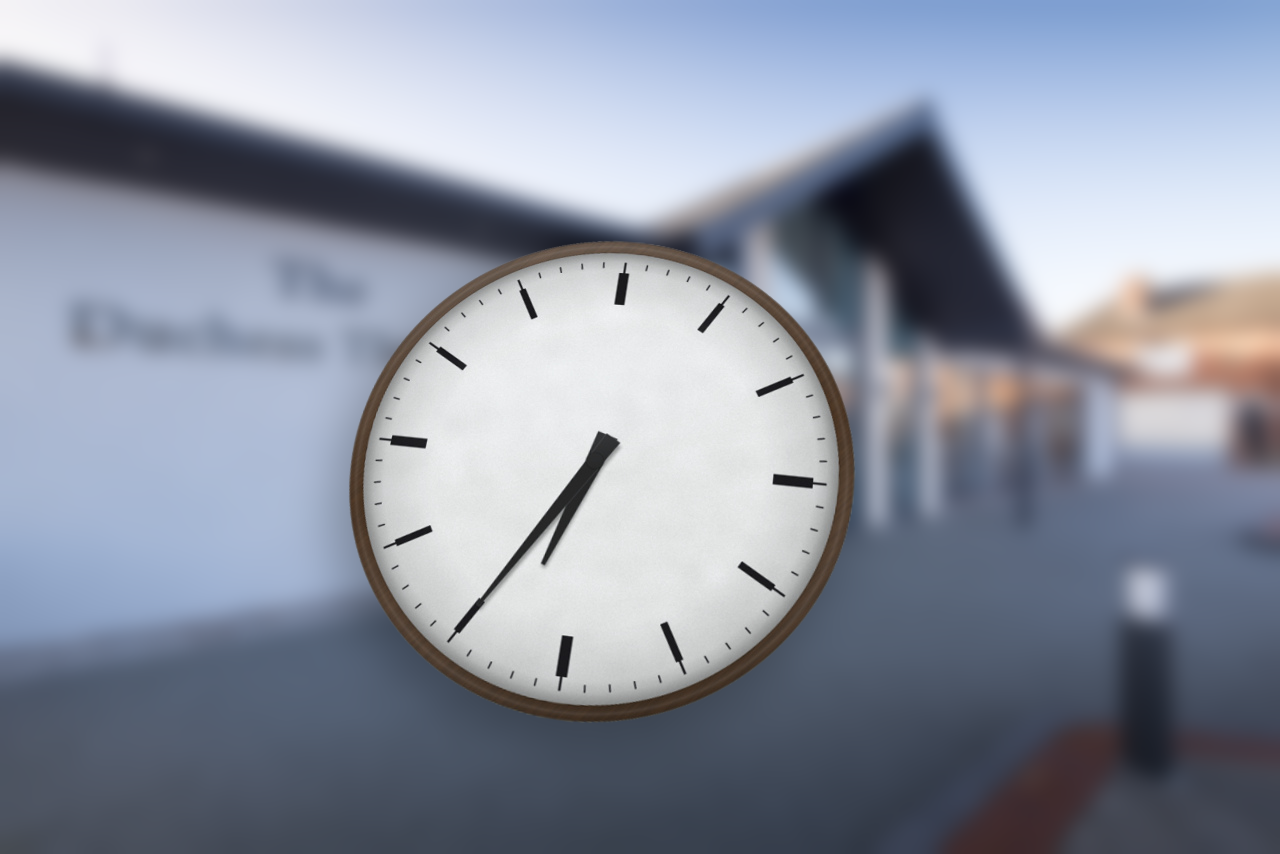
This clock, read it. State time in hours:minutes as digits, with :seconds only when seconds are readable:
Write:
6:35
